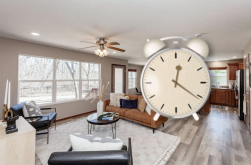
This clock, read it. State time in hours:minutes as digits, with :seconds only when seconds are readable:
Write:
12:21
